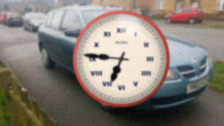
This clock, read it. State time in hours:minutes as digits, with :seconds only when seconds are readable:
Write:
6:46
